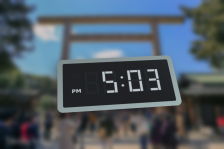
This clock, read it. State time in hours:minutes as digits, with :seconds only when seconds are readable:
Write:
5:03
